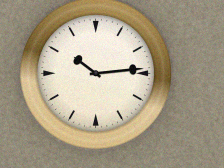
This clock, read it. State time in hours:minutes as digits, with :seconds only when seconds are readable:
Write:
10:14
